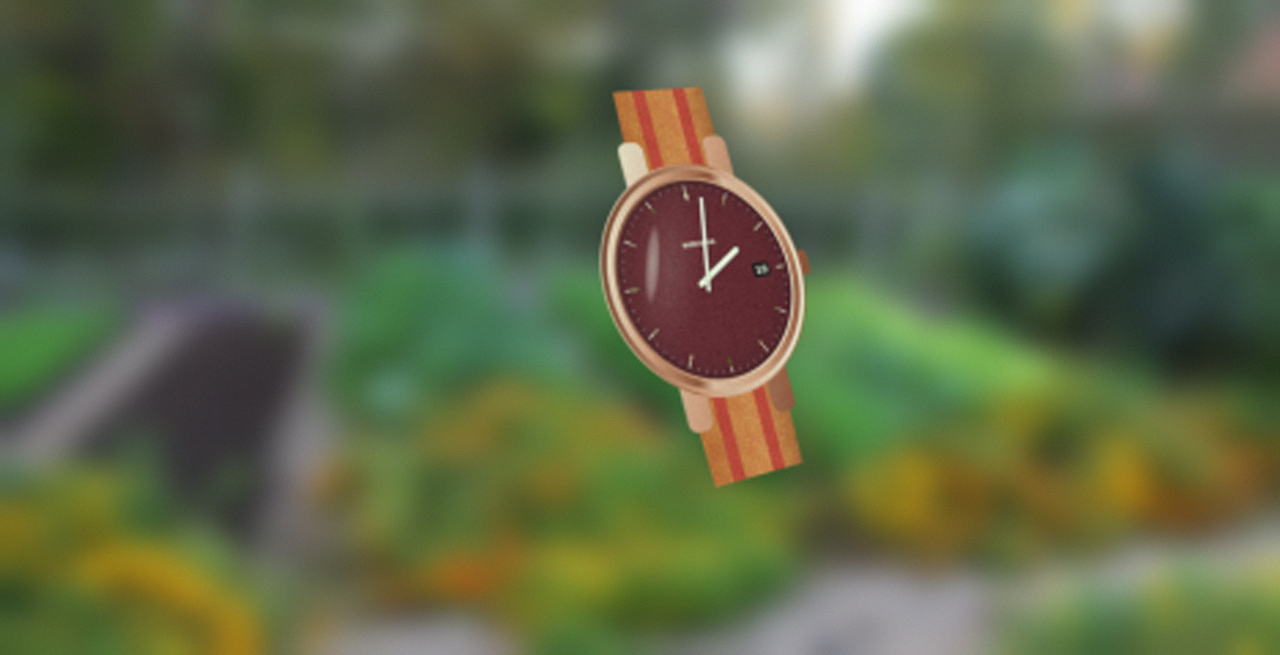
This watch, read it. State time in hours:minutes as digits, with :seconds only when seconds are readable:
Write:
2:02
